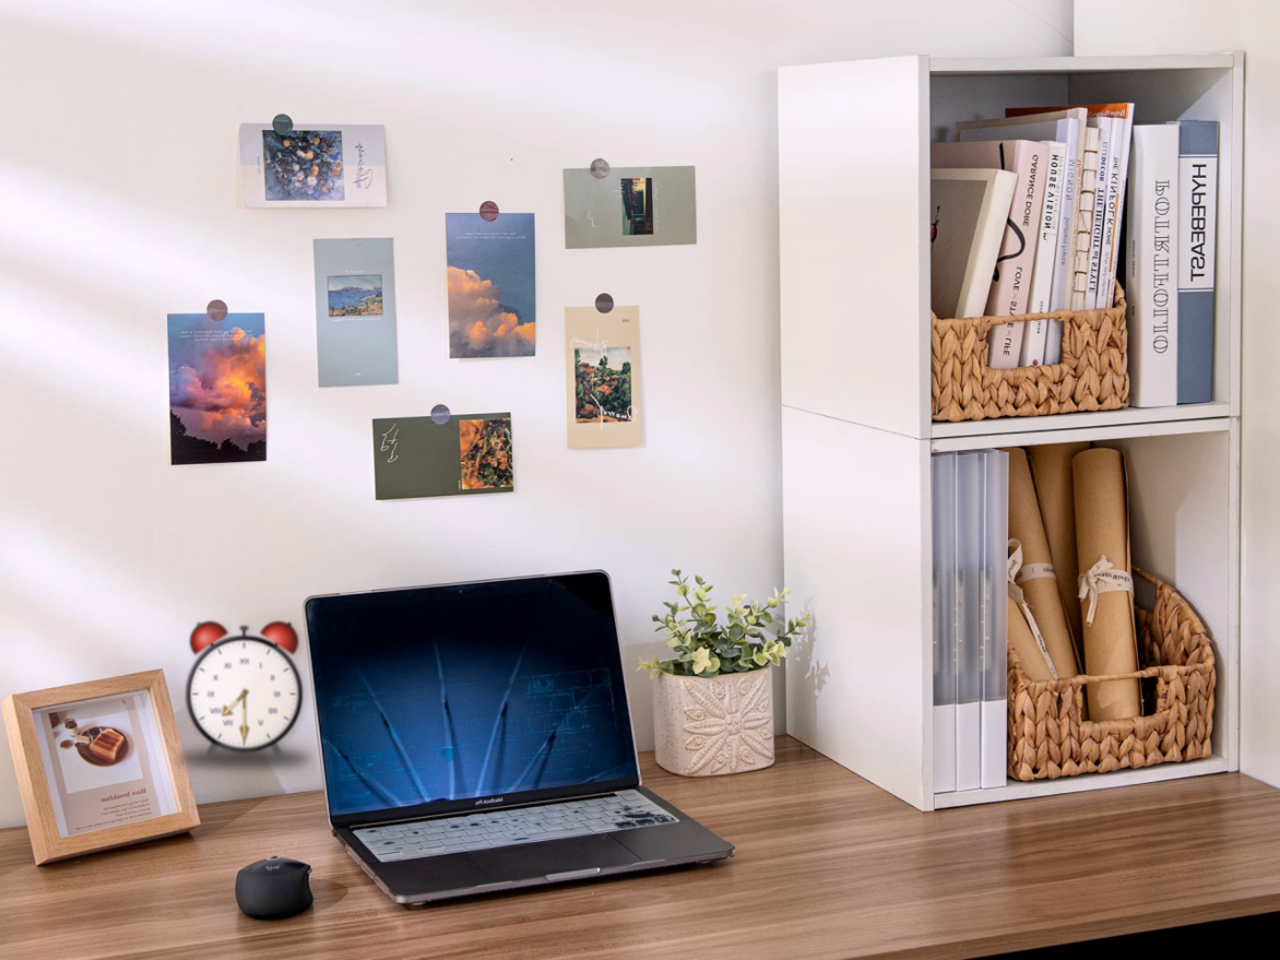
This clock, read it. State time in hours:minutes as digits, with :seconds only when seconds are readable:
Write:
7:30
